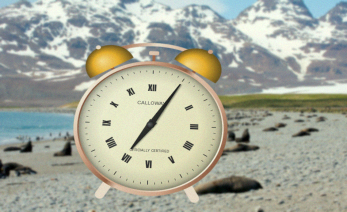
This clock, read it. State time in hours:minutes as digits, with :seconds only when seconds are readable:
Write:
7:05
